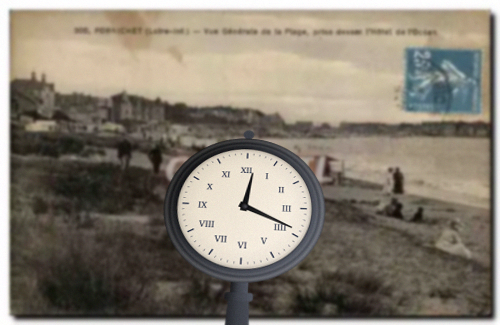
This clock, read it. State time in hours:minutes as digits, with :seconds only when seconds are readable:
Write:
12:19
